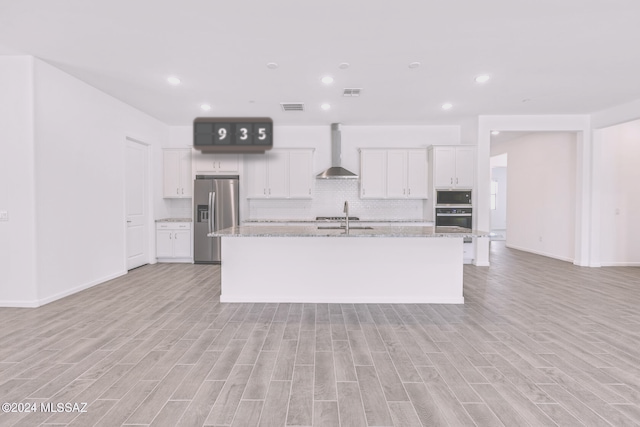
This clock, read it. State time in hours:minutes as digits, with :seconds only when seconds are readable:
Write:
9:35
